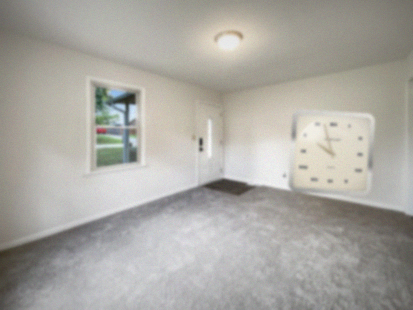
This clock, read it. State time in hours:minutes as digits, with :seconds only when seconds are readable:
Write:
9:57
